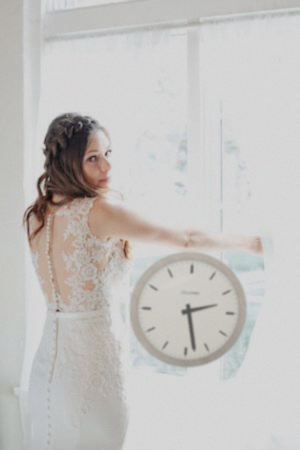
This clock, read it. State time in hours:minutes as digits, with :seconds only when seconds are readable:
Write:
2:28
